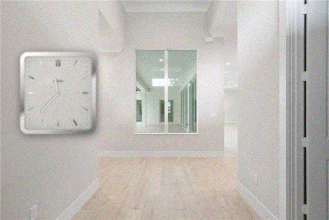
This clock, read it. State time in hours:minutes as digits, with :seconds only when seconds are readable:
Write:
11:37
